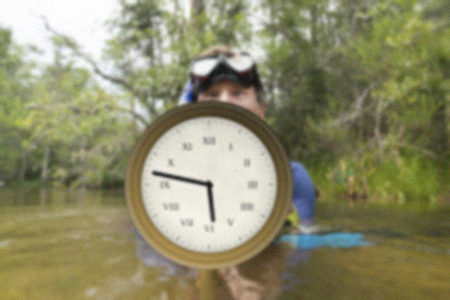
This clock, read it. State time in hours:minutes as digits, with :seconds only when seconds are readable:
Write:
5:47
